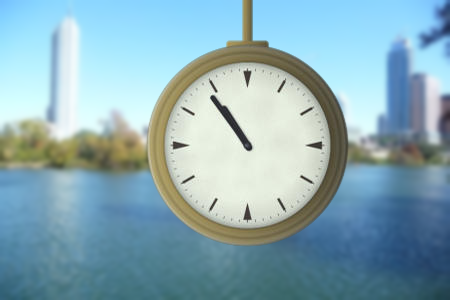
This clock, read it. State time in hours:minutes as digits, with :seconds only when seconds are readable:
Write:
10:54
